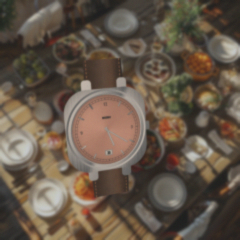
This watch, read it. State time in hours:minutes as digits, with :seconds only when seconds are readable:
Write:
5:21
